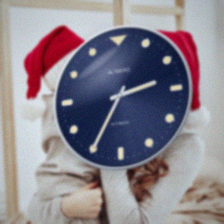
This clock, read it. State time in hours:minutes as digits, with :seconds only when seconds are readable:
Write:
2:35
